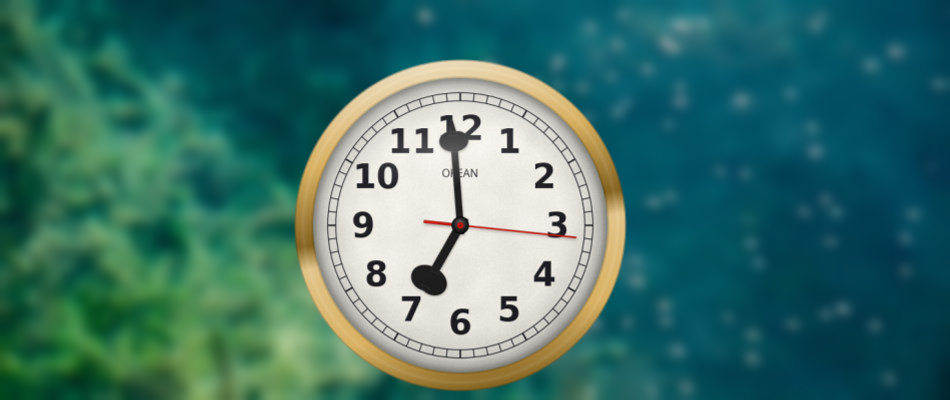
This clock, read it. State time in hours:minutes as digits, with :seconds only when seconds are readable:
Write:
6:59:16
